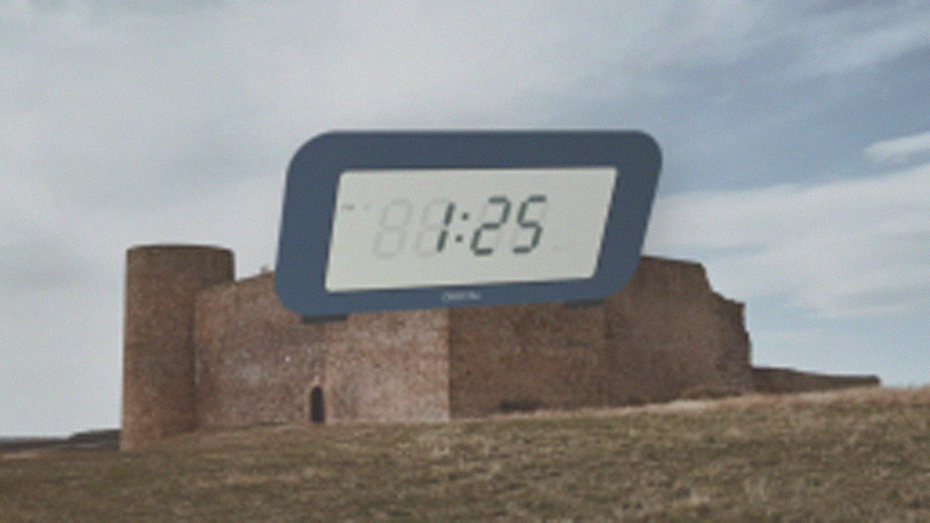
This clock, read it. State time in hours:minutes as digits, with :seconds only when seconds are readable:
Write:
1:25
